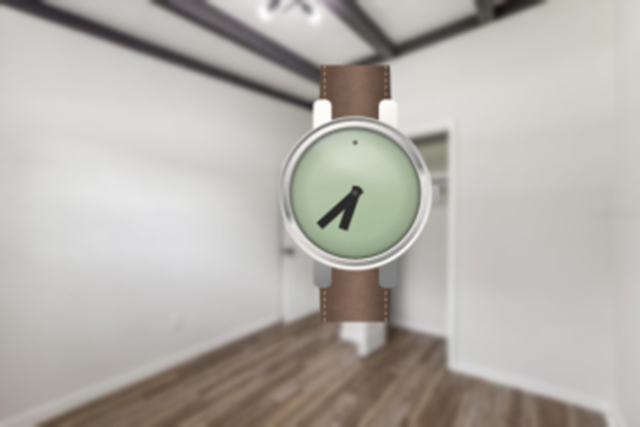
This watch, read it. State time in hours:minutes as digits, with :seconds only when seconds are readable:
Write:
6:38
